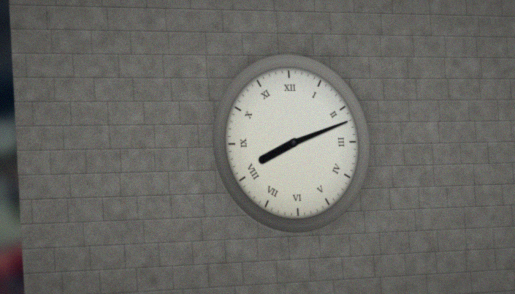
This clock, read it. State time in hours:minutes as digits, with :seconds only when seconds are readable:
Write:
8:12
